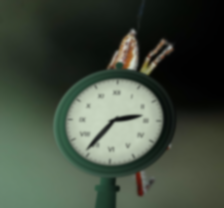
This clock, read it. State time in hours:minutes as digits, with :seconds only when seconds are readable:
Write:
2:36
